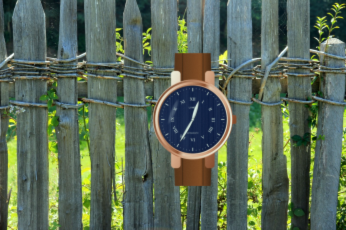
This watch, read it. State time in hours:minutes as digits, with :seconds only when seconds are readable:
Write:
12:35
